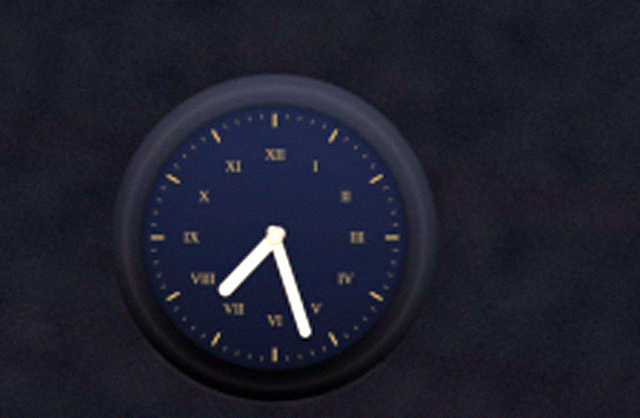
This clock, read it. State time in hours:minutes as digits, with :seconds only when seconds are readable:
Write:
7:27
